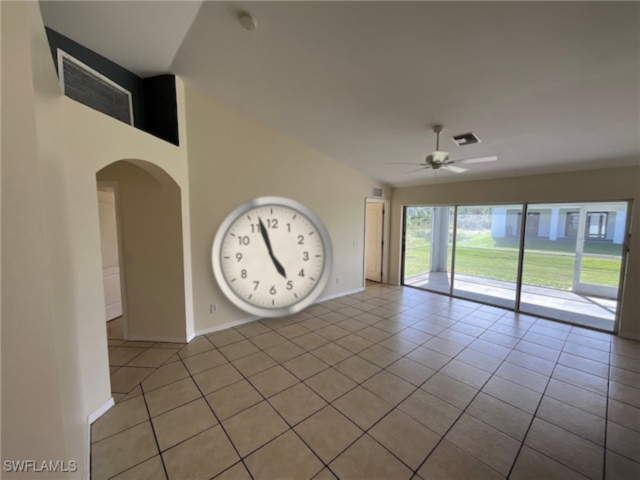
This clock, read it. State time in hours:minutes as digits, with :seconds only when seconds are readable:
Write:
4:57
